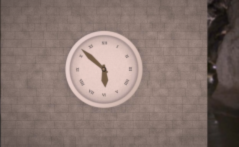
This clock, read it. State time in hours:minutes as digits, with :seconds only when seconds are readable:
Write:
5:52
